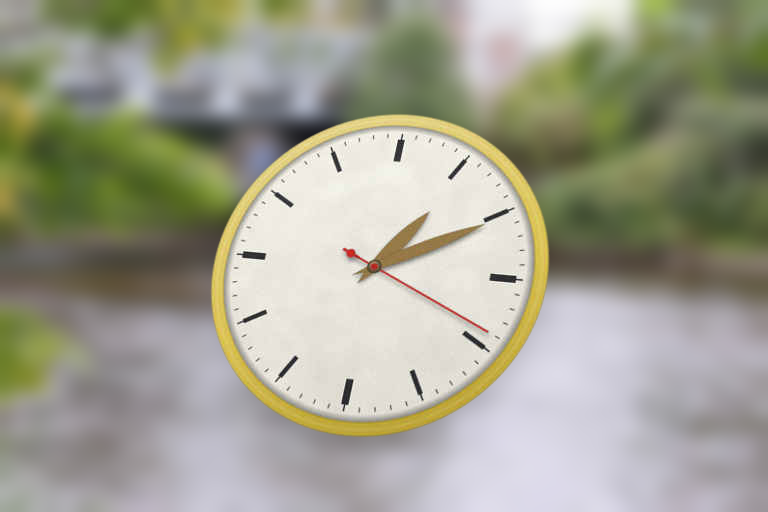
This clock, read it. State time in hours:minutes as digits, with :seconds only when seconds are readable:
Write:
1:10:19
